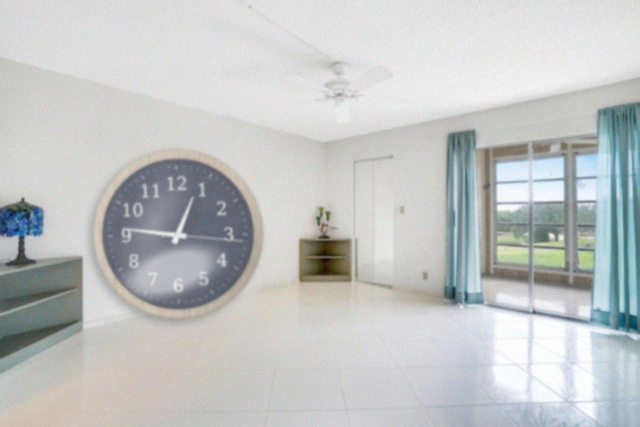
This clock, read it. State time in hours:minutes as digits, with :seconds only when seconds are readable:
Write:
12:46:16
